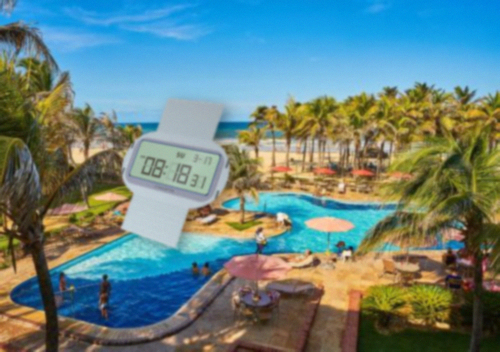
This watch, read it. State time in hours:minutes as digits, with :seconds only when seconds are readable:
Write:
8:18
